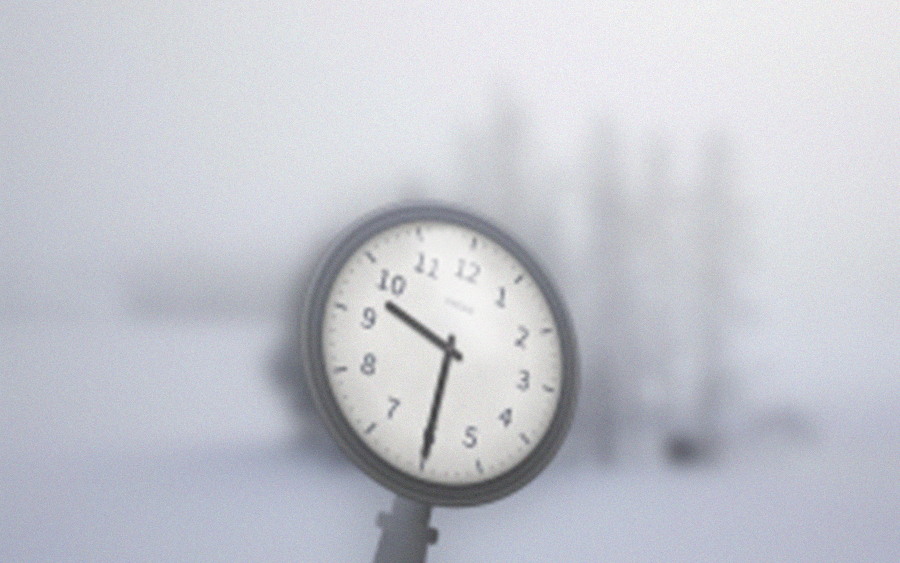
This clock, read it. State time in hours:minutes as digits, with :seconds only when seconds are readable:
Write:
9:30
